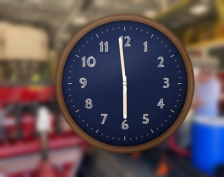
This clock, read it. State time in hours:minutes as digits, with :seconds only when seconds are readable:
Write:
5:59
